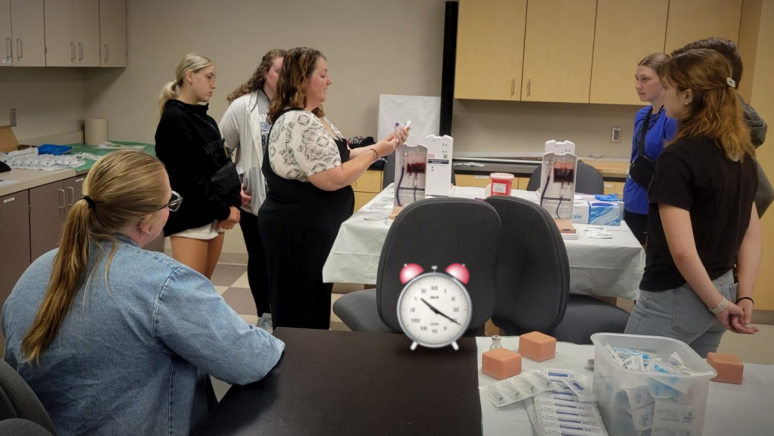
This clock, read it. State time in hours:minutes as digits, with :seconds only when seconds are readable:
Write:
10:20
